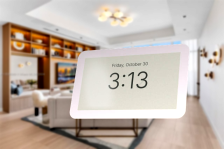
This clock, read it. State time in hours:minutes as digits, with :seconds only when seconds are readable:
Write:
3:13
